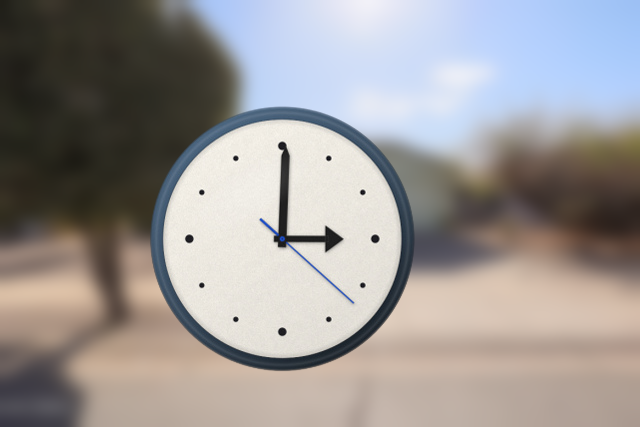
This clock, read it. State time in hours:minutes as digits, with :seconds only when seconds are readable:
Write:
3:00:22
